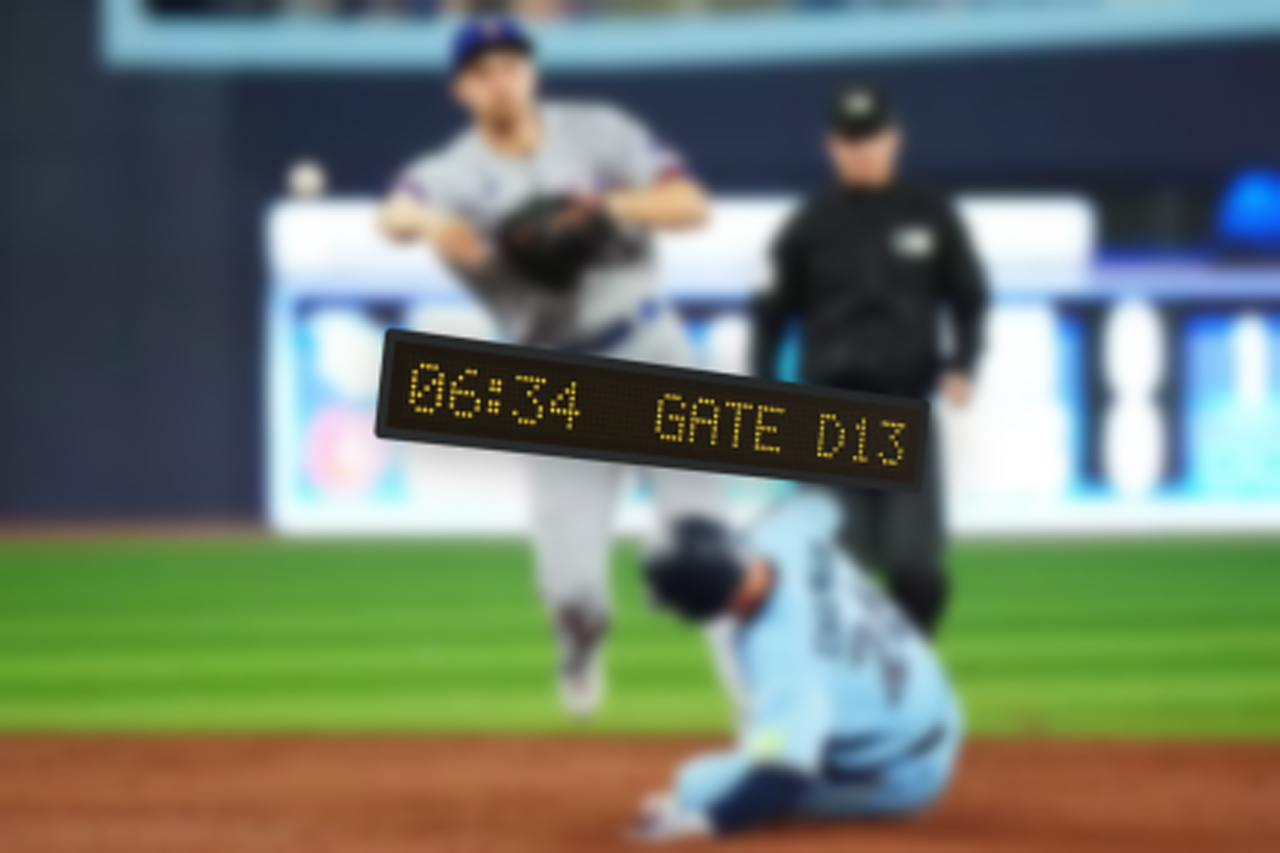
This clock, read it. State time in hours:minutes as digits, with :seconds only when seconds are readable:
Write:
6:34
